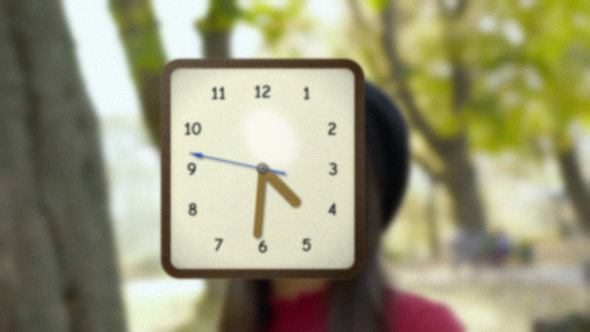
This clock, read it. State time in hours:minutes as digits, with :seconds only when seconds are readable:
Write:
4:30:47
